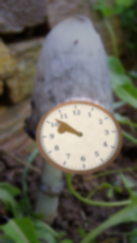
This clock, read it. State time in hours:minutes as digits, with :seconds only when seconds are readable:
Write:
9:52
